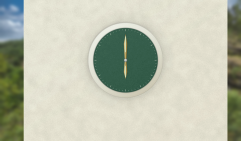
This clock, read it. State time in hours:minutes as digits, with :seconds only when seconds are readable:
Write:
6:00
